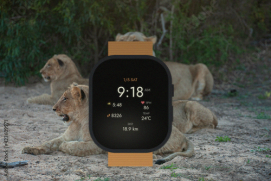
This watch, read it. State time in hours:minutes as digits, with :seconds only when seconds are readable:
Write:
9:18
